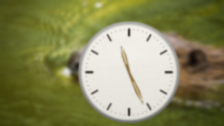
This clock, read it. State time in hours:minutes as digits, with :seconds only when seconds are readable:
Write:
11:26
